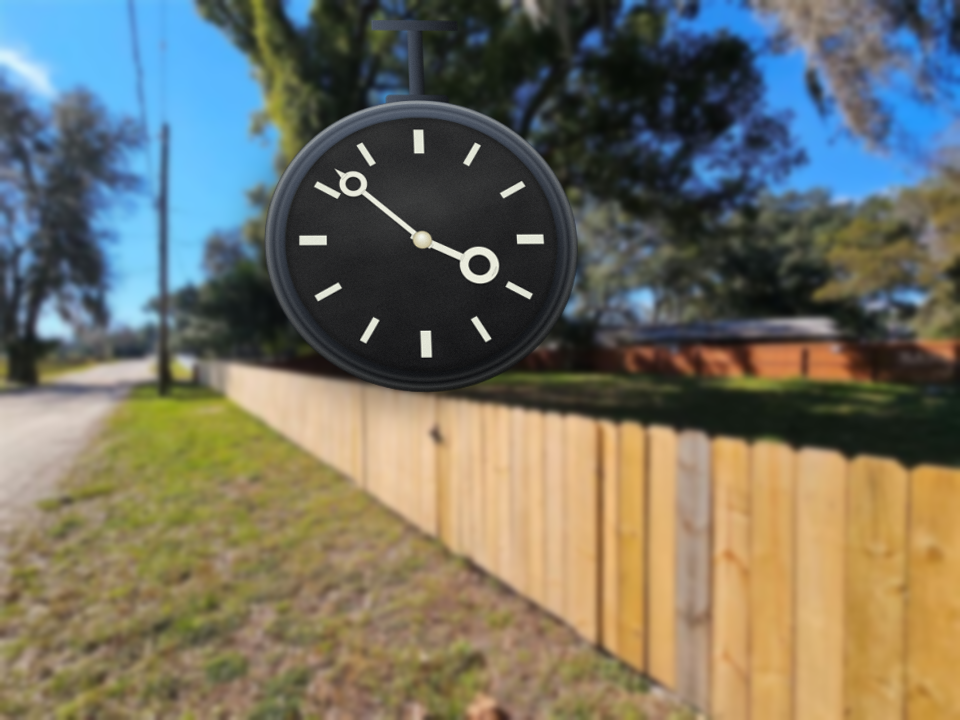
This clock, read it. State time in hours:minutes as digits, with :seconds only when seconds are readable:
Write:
3:52
